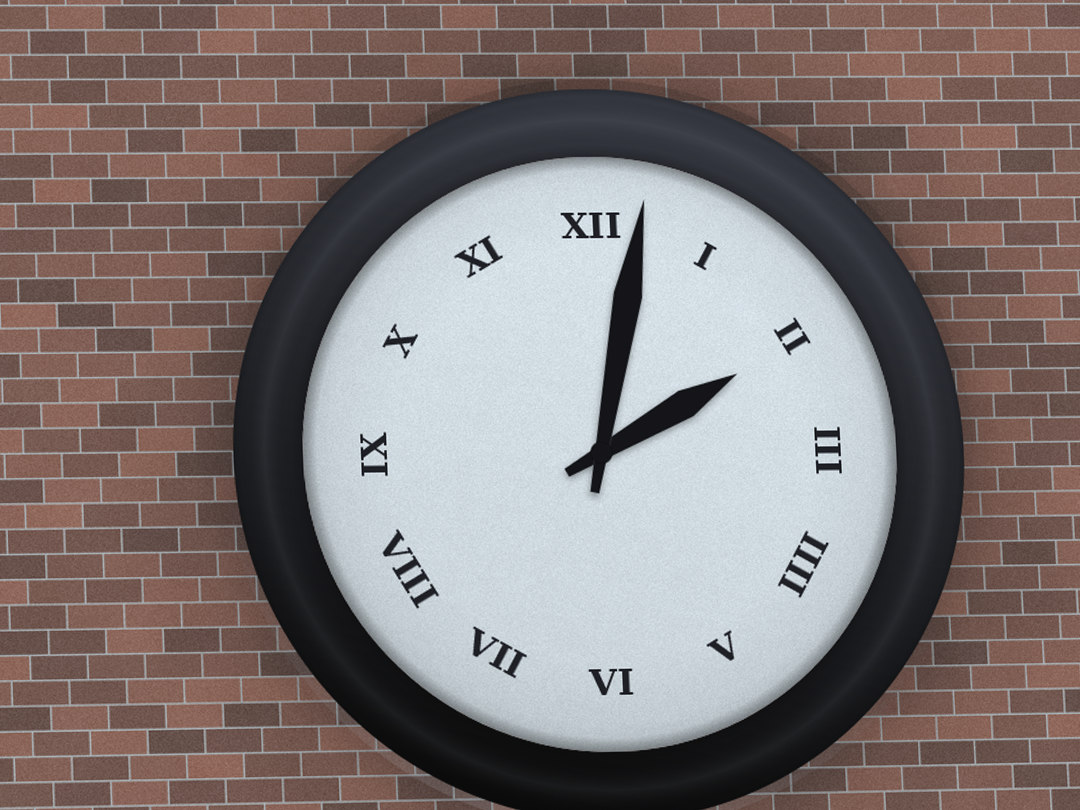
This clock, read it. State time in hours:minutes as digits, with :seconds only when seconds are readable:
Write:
2:02
